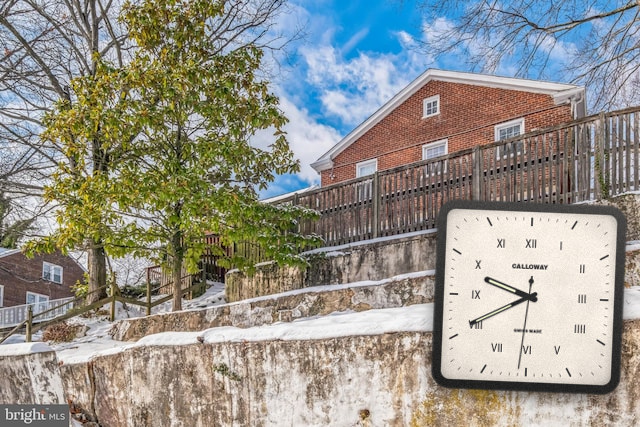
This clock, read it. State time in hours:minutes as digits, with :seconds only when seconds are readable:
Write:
9:40:31
